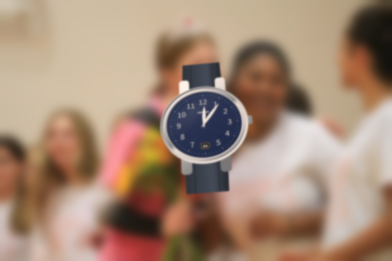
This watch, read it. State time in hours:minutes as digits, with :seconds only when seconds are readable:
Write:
12:06
